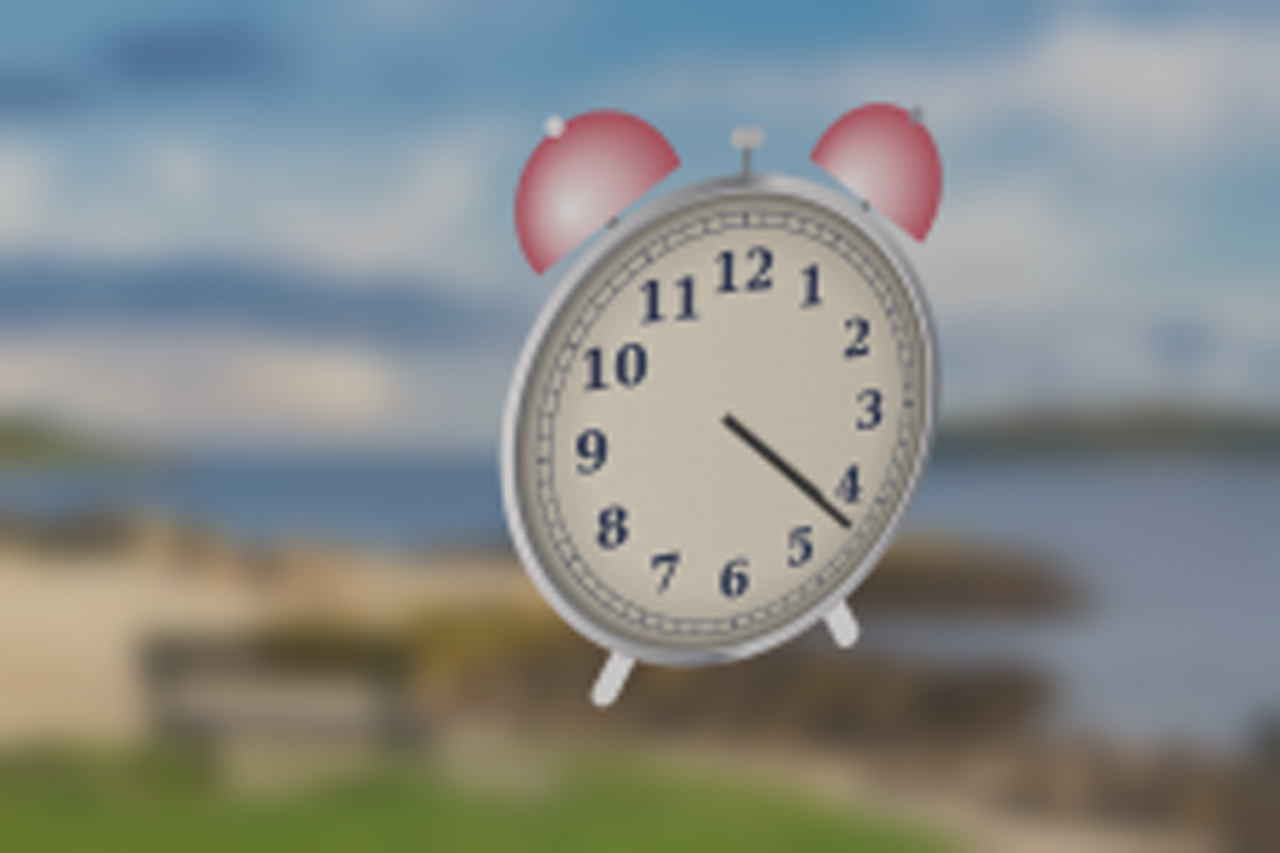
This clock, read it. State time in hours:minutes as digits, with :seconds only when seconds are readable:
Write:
4:22
